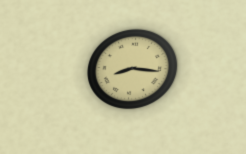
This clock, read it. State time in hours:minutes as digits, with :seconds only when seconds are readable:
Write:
8:16
